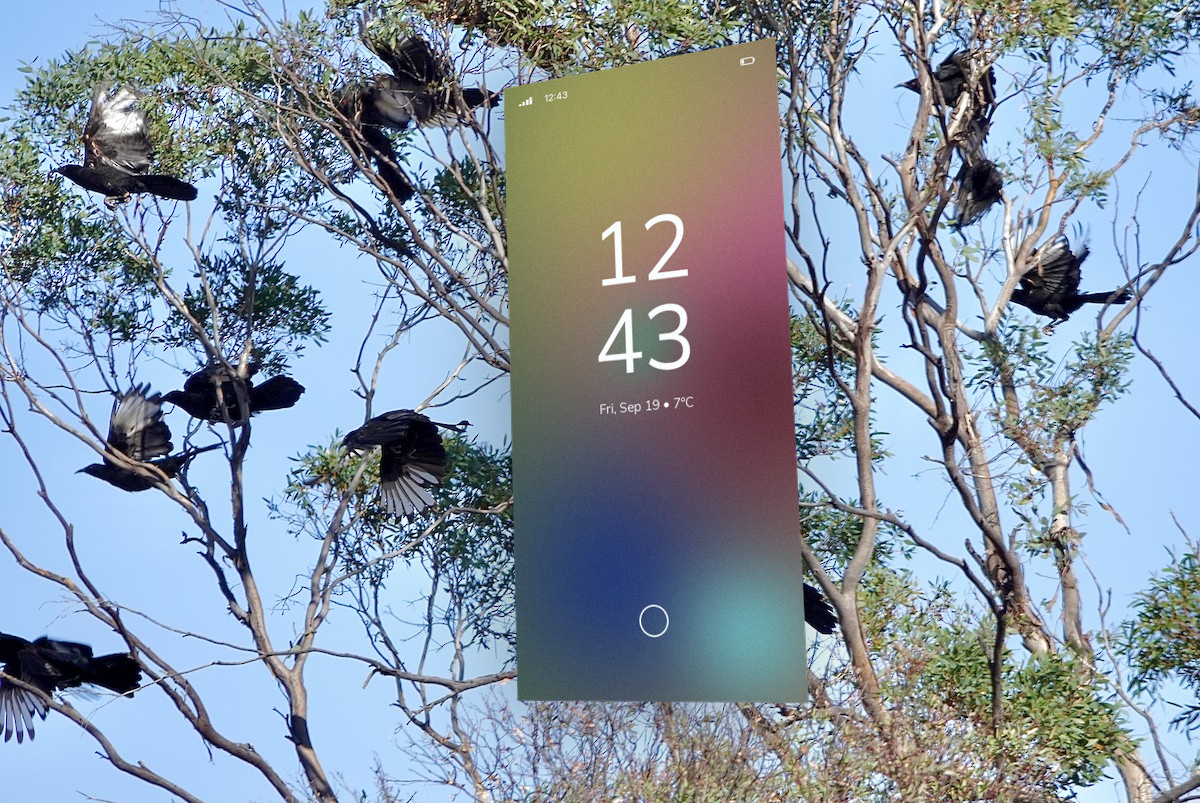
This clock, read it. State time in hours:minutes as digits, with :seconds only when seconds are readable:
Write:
12:43
